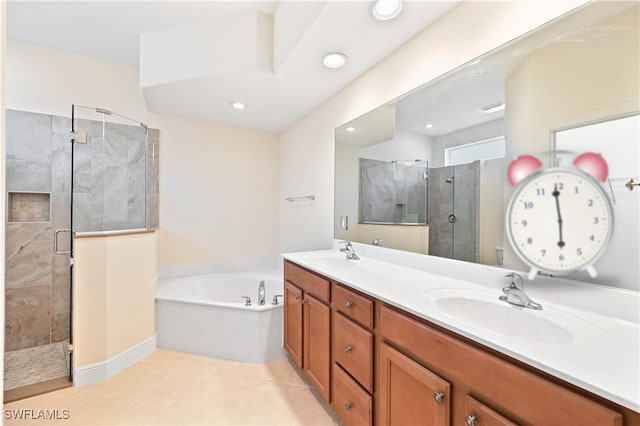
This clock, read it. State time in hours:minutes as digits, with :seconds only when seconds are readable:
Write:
5:59
